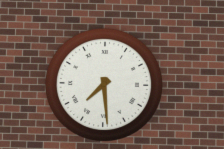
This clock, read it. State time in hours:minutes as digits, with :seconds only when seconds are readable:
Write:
7:29
